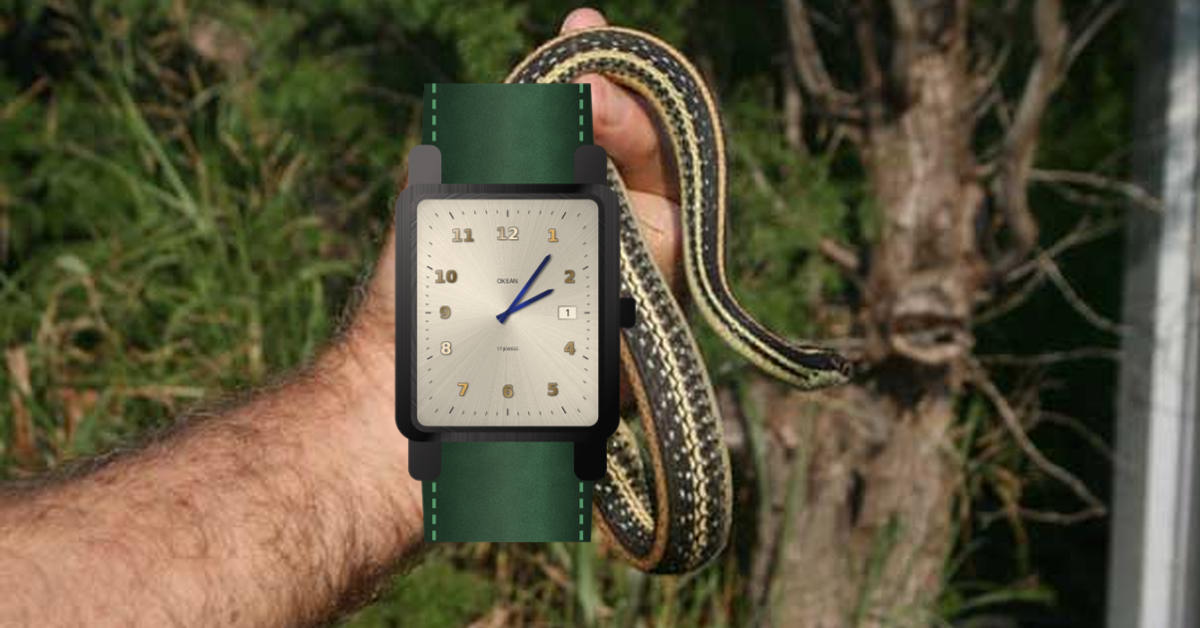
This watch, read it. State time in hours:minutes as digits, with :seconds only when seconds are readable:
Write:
2:06
